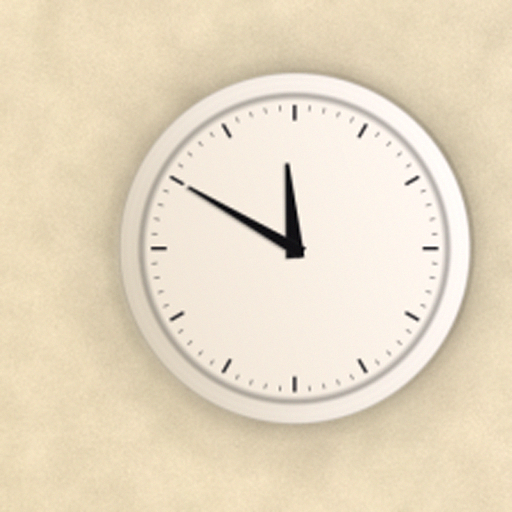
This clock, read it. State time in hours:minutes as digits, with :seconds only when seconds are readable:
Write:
11:50
